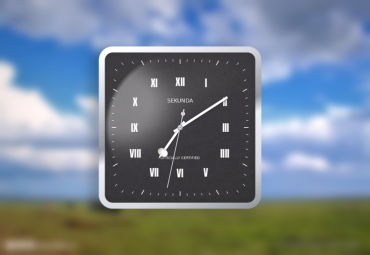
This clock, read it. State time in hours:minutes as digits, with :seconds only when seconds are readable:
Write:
7:09:32
